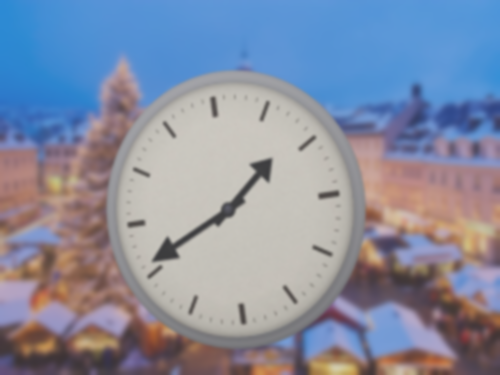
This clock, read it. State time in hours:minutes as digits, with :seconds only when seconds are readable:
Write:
1:41
